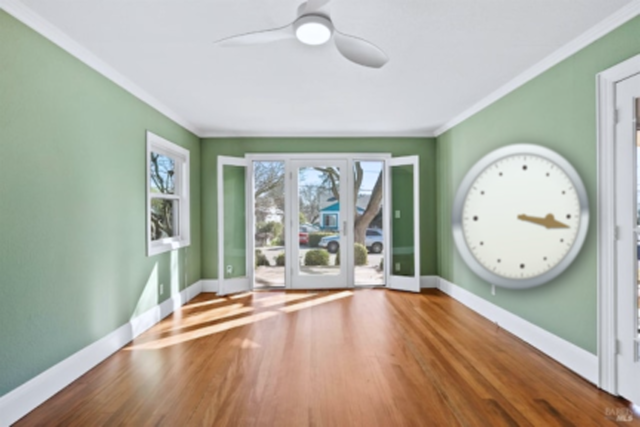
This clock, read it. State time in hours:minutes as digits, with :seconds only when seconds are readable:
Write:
3:17
